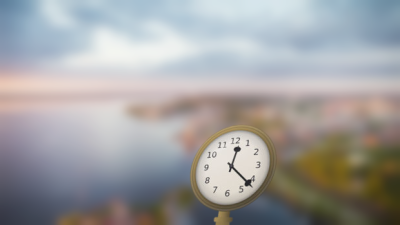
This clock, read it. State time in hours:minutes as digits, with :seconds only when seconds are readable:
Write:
12:22
